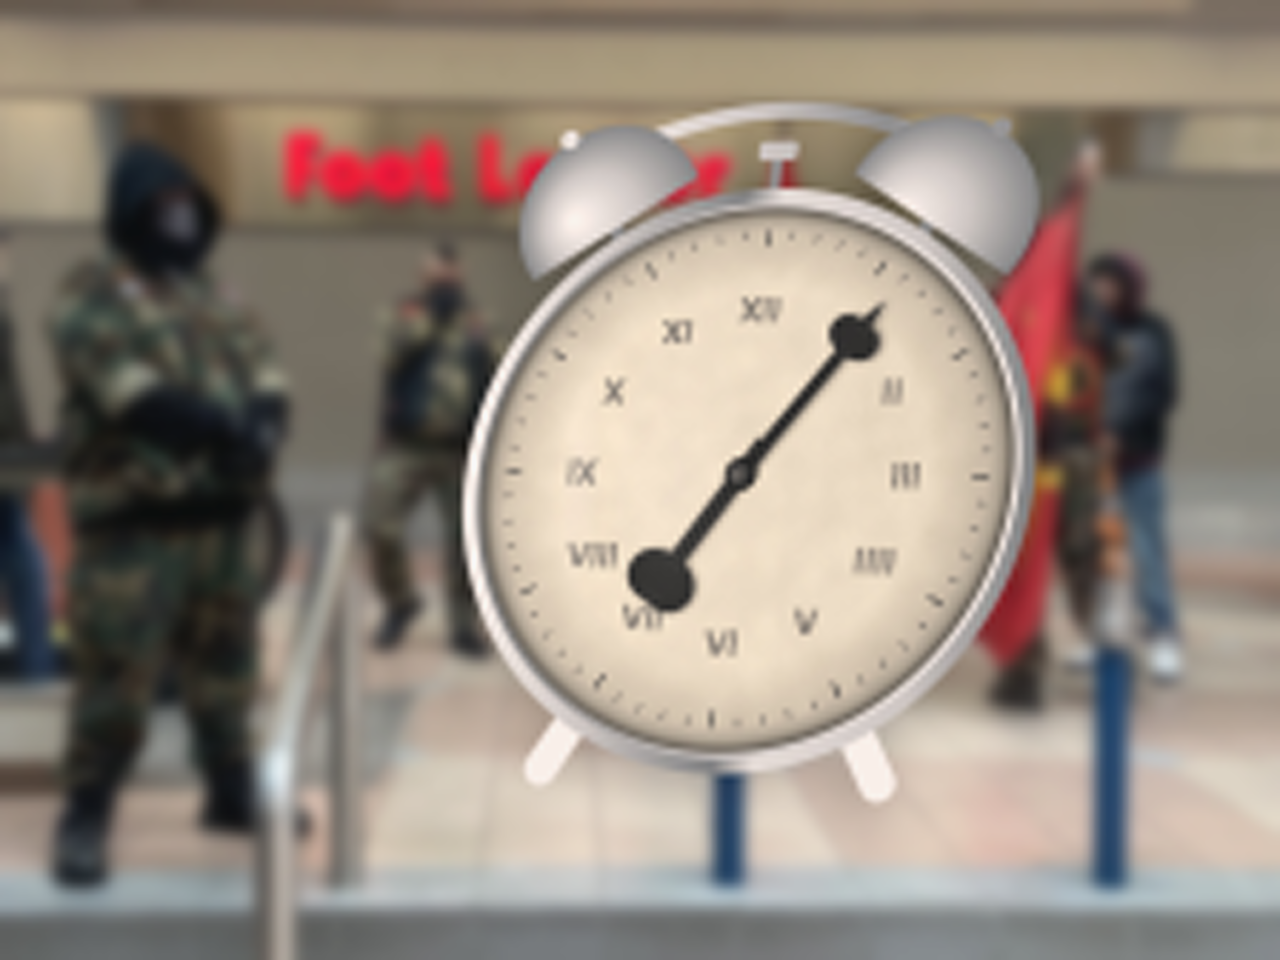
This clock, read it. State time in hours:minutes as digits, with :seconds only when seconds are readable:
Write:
7:06
